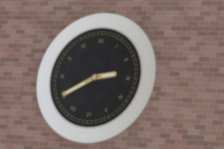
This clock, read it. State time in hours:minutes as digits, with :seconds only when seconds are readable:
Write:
2:40
